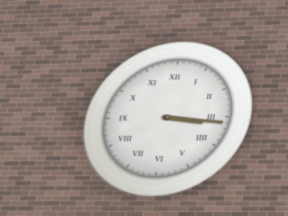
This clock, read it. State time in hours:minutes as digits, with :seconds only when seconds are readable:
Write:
3:16
